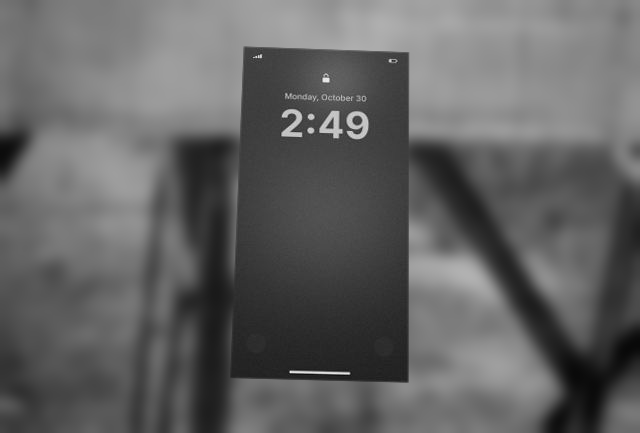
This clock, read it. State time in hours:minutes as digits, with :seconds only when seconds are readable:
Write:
2:49
